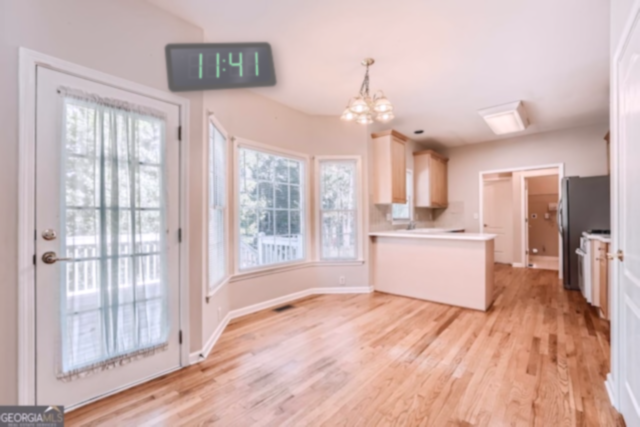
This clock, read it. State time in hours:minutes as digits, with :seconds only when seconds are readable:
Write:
11:41
